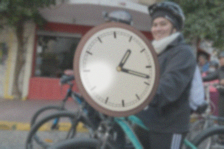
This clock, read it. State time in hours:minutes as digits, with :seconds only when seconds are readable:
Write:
1:18
